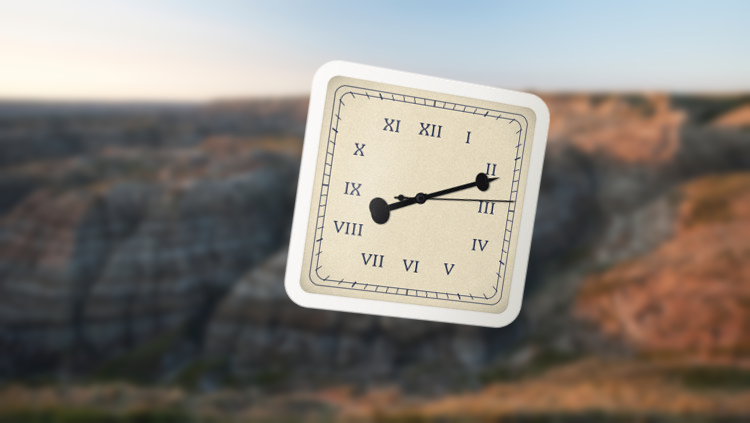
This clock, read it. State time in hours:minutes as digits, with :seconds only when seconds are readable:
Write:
8:11:14
